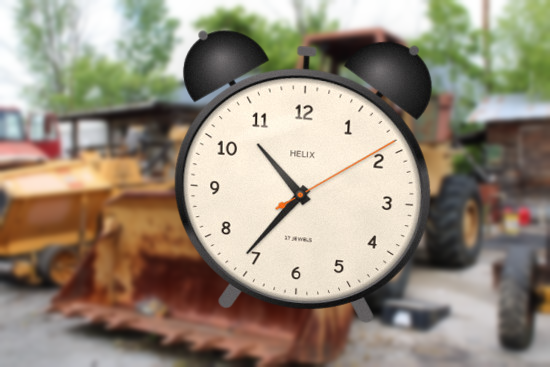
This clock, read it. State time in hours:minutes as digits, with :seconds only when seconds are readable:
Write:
10:36:09
